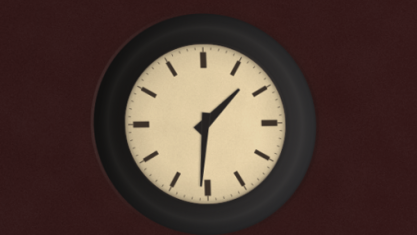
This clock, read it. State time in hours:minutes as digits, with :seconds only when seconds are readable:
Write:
1:31
